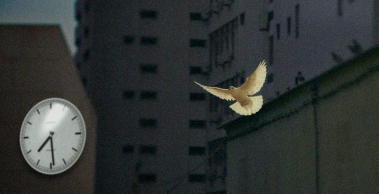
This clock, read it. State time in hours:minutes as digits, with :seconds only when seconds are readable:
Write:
7:29
